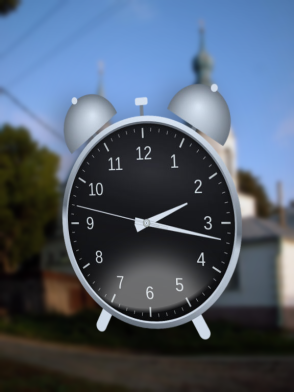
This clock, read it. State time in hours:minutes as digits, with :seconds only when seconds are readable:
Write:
2:16:47
